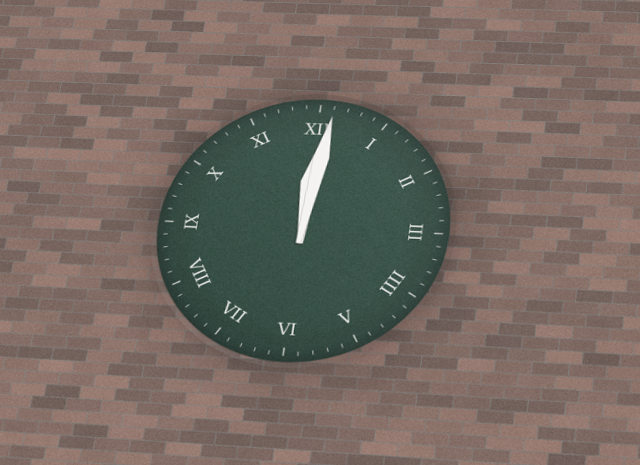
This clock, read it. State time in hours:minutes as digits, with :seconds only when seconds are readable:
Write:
12:01
